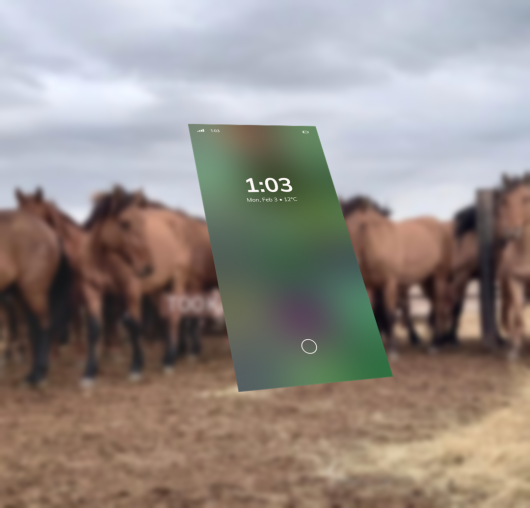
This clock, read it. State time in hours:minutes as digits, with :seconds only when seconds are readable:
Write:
1:03
